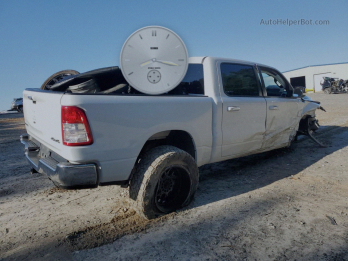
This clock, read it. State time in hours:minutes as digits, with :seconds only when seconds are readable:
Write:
8:17
